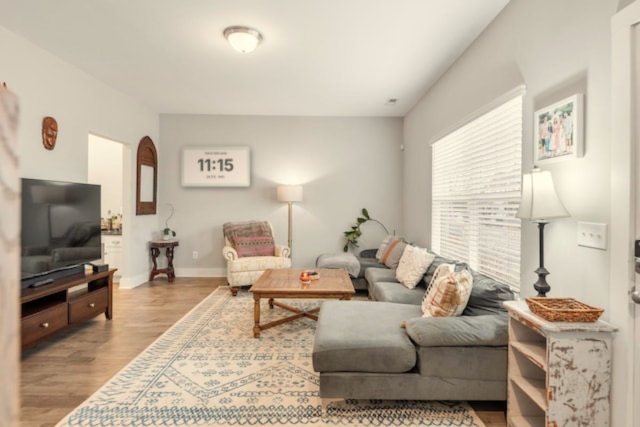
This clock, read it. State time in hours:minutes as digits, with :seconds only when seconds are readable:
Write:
11:15
